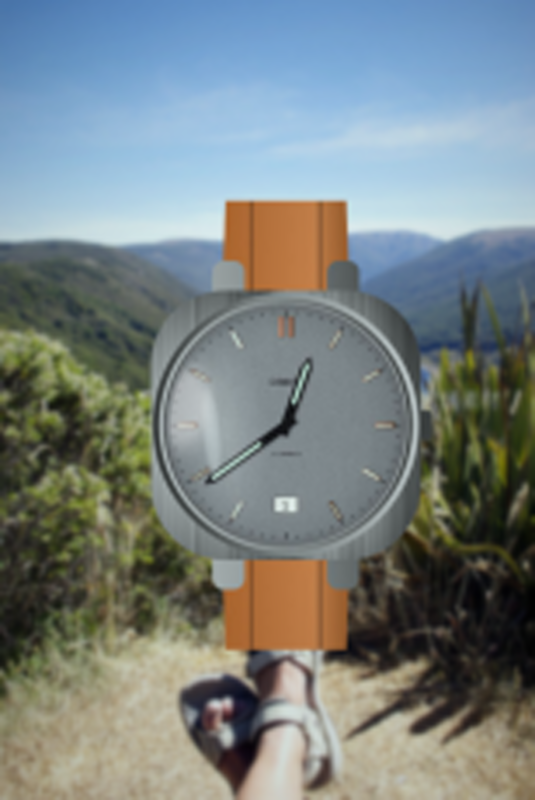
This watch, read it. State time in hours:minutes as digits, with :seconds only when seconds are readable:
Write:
12:39
